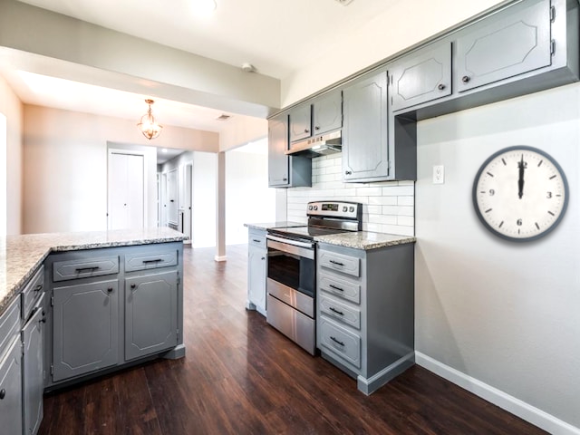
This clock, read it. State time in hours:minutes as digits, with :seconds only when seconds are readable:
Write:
12:00
